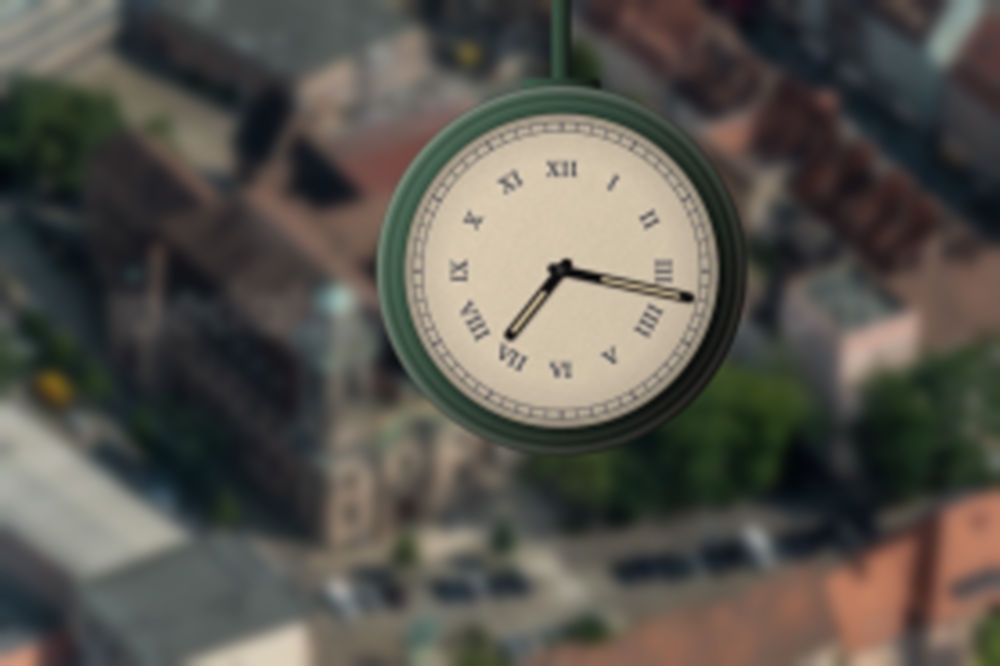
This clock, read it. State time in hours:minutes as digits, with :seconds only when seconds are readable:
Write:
7:17
